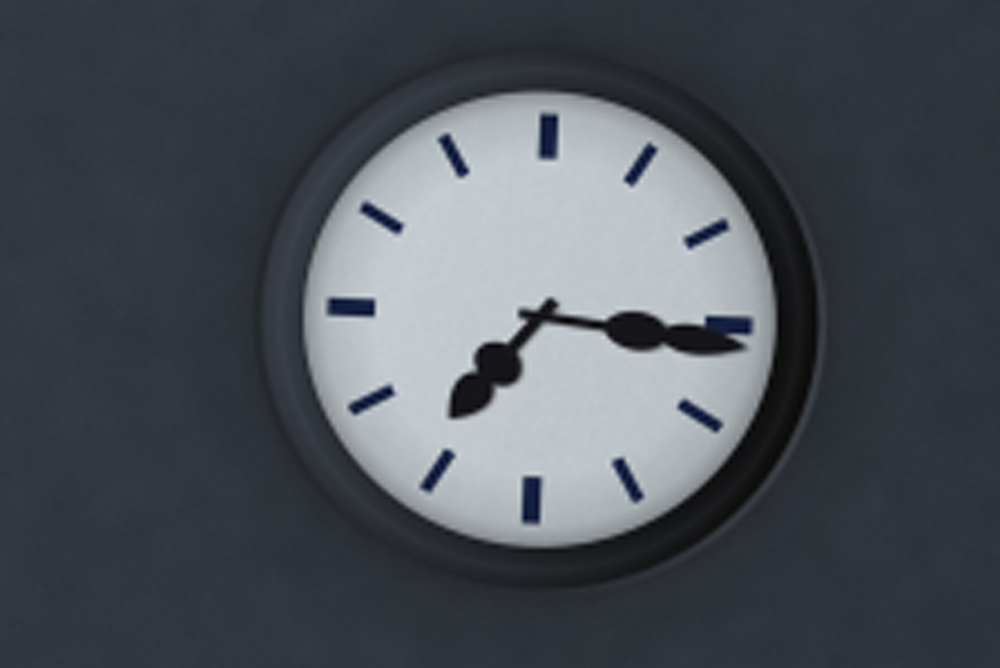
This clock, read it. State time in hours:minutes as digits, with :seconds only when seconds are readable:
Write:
7:16
